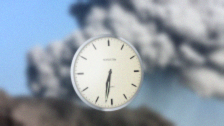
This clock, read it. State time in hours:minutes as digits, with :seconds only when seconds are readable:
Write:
6:32
